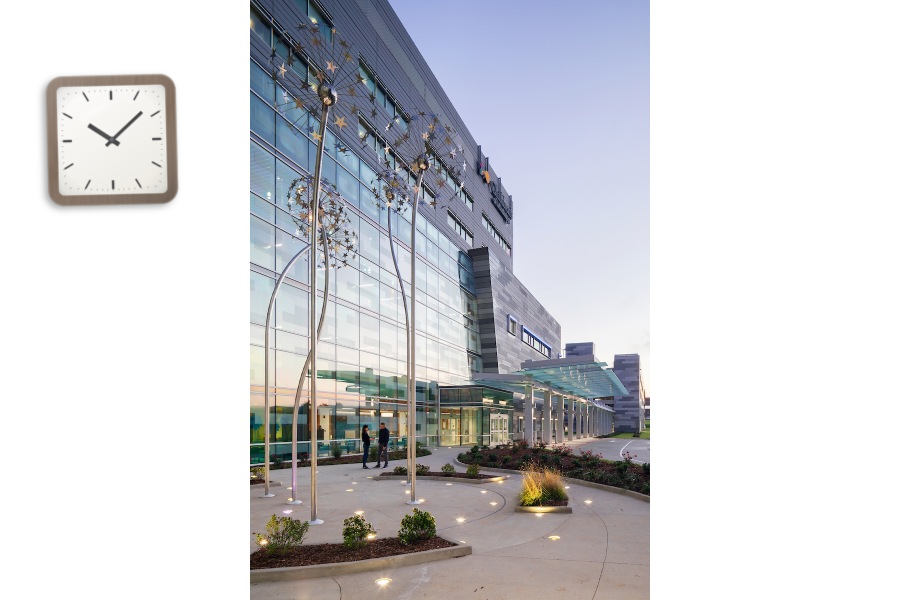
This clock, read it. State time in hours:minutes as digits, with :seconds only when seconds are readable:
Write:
10:08
